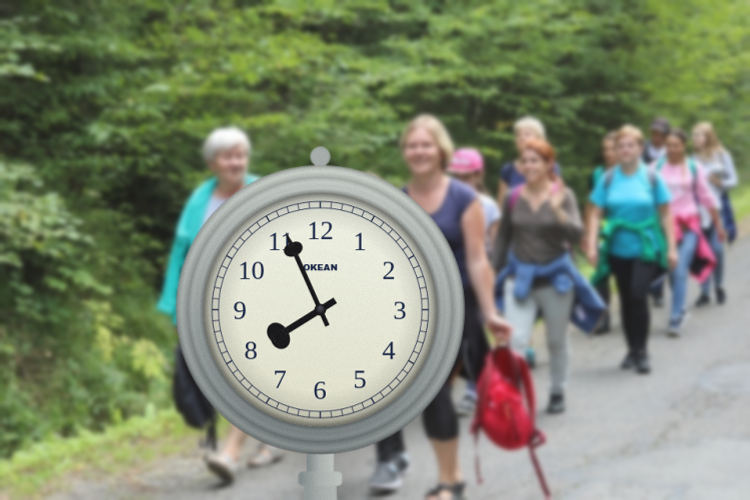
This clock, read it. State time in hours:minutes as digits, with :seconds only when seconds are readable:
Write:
7:56
